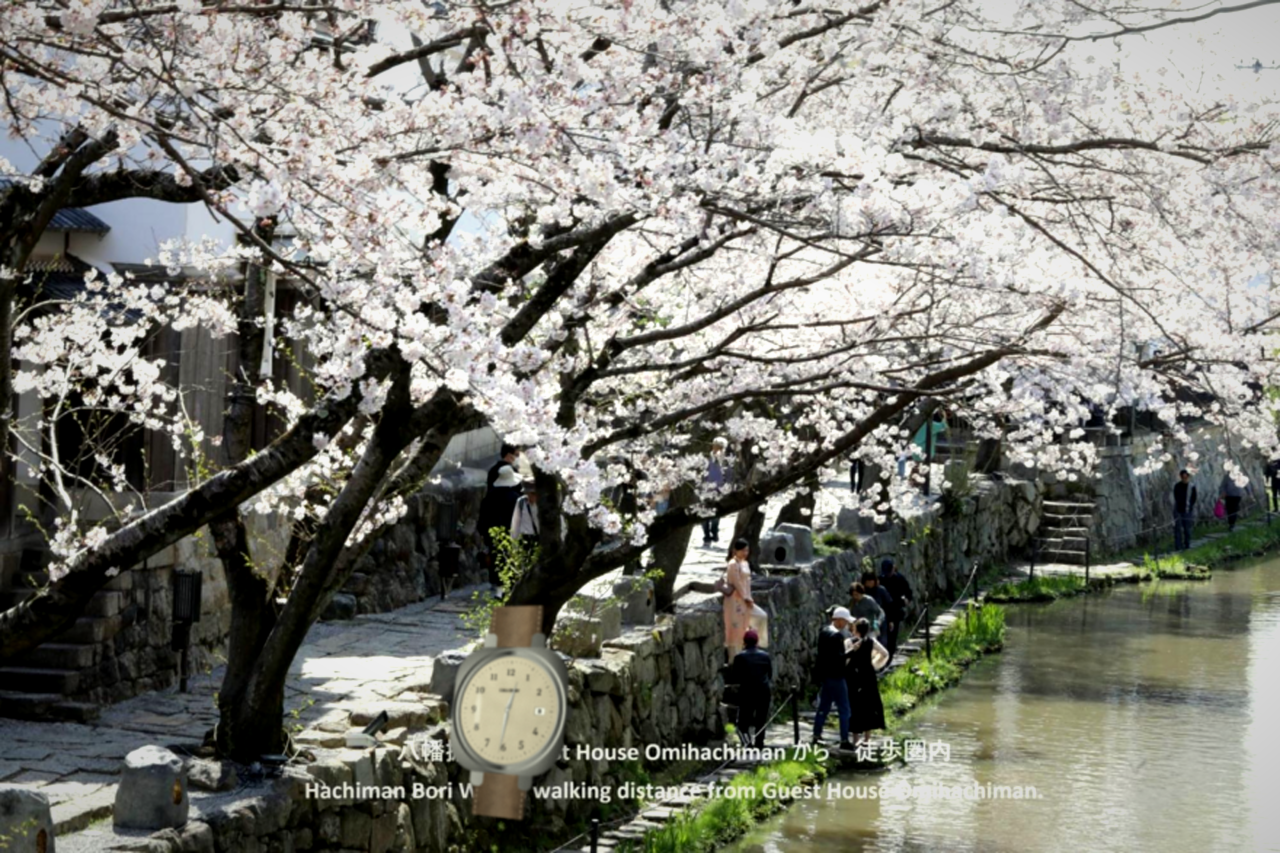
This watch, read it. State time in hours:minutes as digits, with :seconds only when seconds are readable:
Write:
12:31
